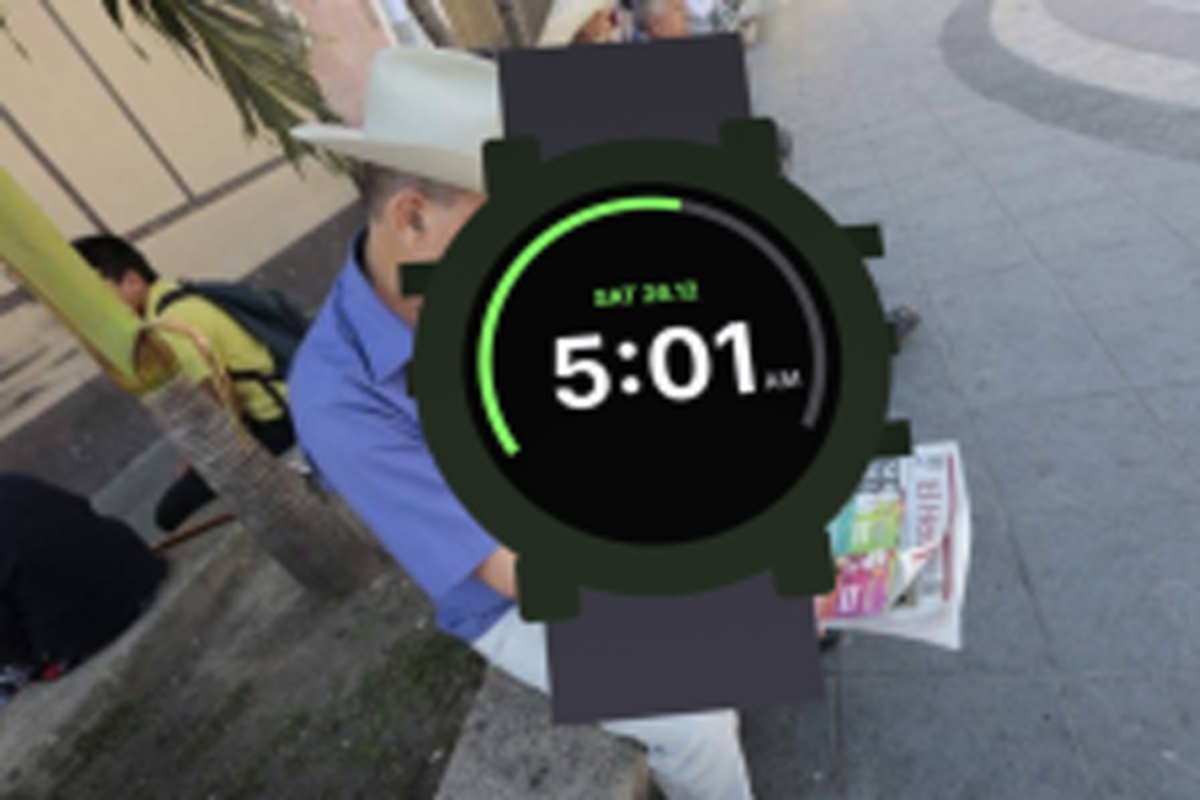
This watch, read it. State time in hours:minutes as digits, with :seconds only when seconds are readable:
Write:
5:01
